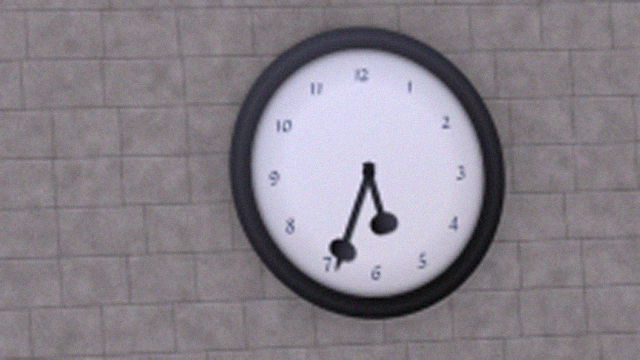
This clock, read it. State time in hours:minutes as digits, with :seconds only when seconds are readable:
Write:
5:34
